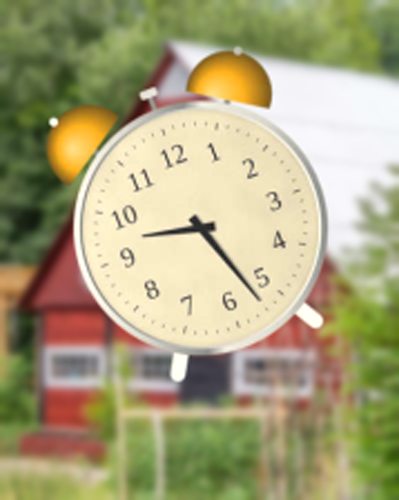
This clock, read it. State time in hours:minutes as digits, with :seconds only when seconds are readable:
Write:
9:27
